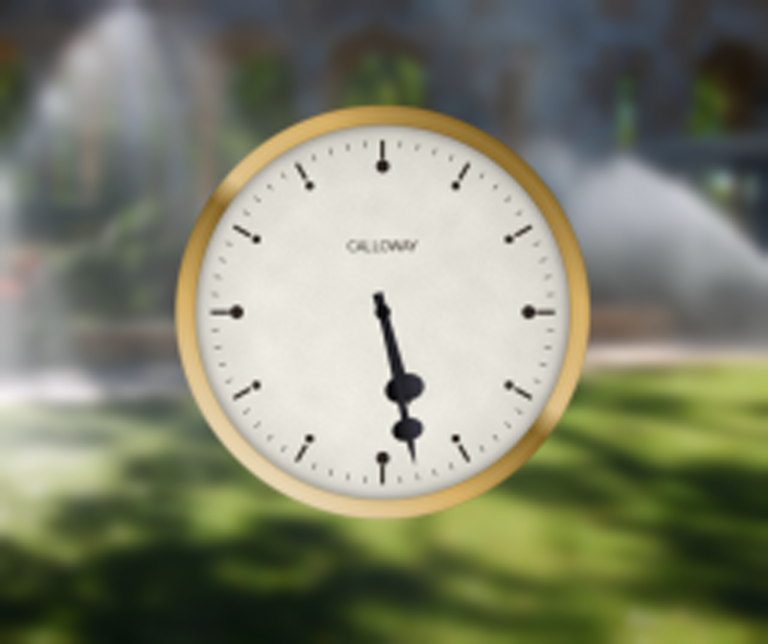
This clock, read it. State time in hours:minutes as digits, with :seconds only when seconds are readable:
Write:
5:28
